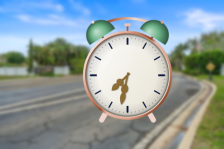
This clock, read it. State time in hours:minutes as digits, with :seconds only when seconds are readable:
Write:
7:32
